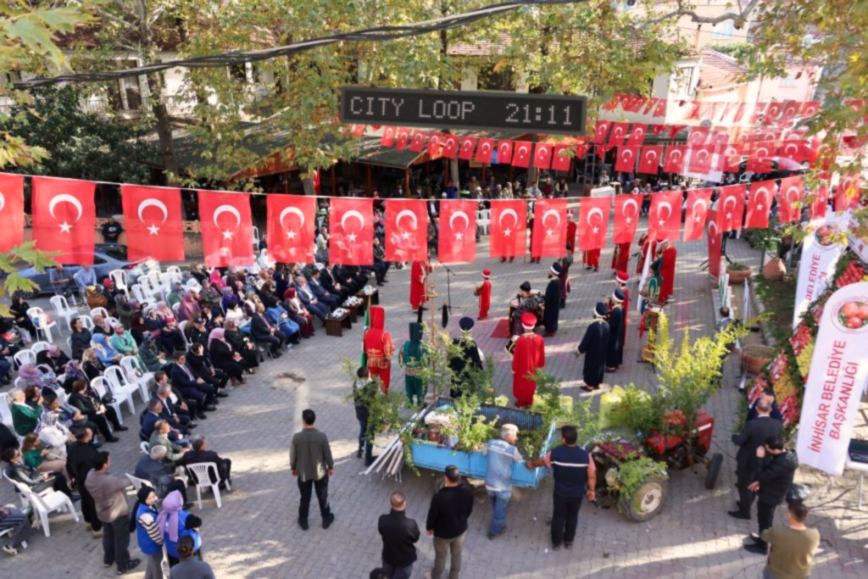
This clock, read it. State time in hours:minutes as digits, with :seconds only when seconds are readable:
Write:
21:11
